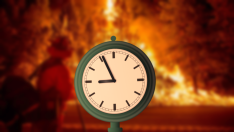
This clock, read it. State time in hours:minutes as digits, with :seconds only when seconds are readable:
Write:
8:56
